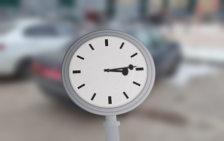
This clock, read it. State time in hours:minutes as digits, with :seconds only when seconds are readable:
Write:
3:14
